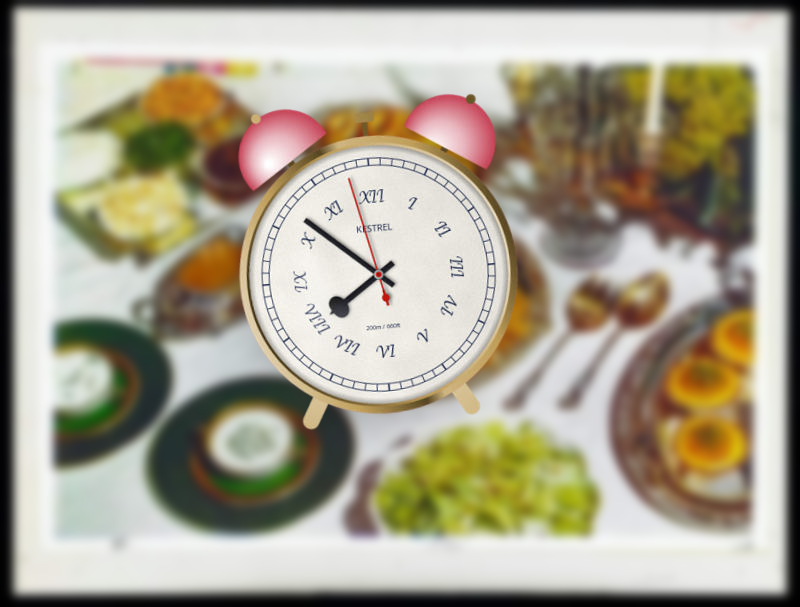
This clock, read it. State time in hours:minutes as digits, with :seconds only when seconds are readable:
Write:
7:51:58
